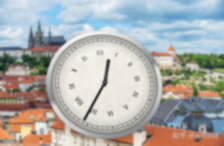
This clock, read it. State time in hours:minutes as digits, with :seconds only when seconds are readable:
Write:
12:36
